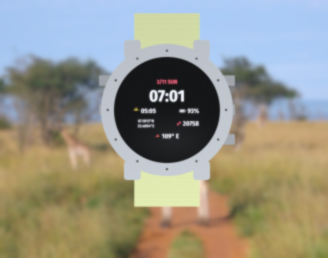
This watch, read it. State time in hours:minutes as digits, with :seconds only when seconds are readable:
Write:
7:01
